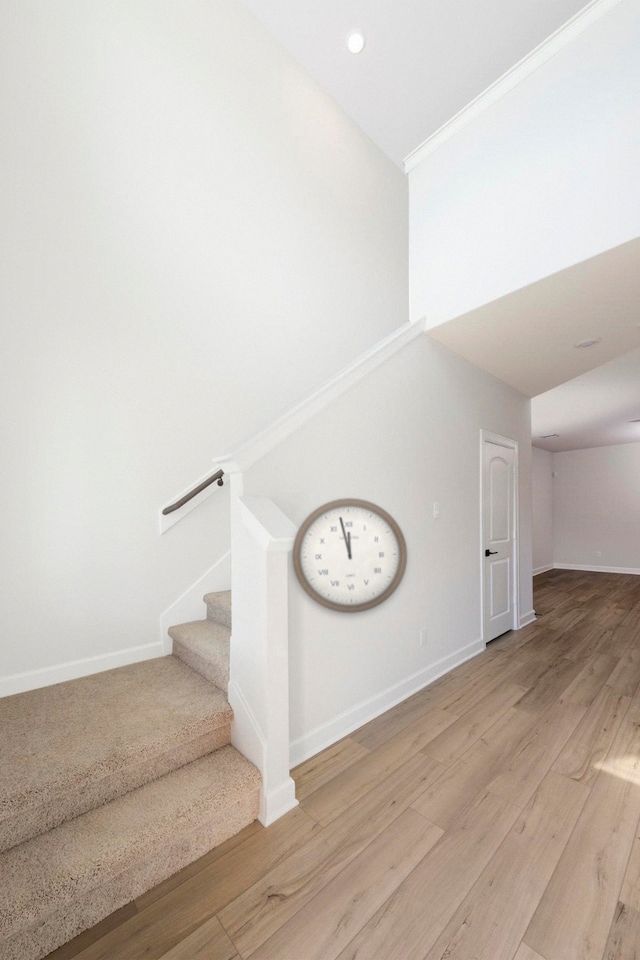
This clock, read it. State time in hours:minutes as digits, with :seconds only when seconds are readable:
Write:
11:58
